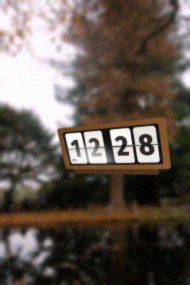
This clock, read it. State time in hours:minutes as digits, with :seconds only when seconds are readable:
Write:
12:28
